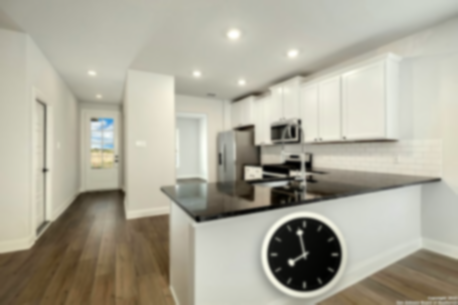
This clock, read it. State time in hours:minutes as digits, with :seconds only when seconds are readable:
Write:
7:58
